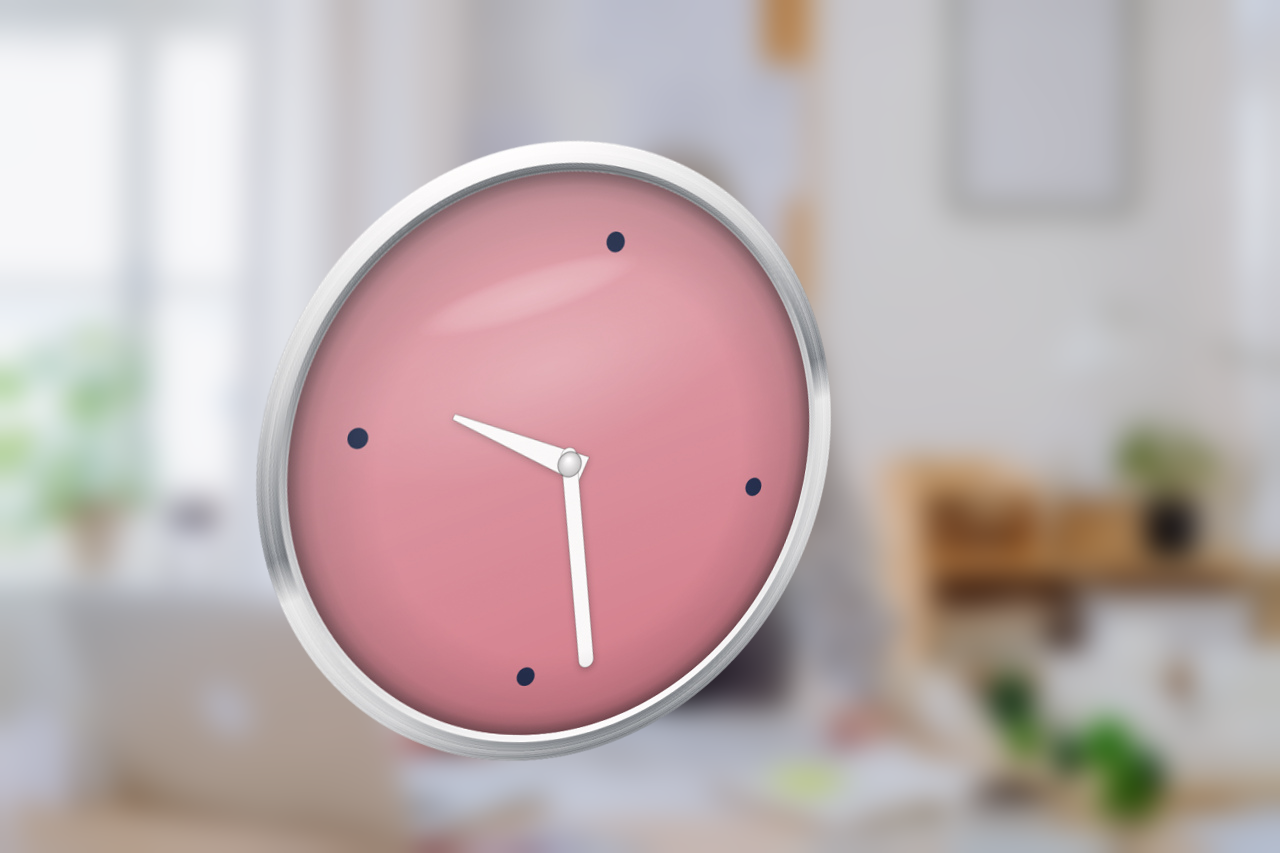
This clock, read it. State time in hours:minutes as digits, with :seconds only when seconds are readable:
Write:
9:27
